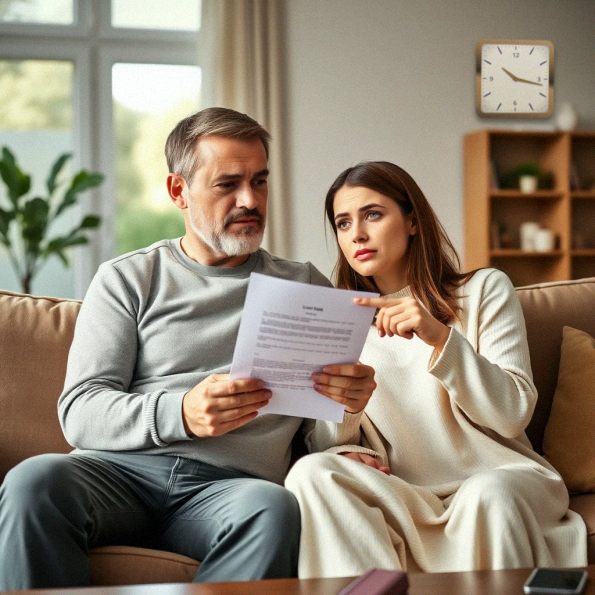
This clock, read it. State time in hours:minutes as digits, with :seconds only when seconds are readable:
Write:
10:17
